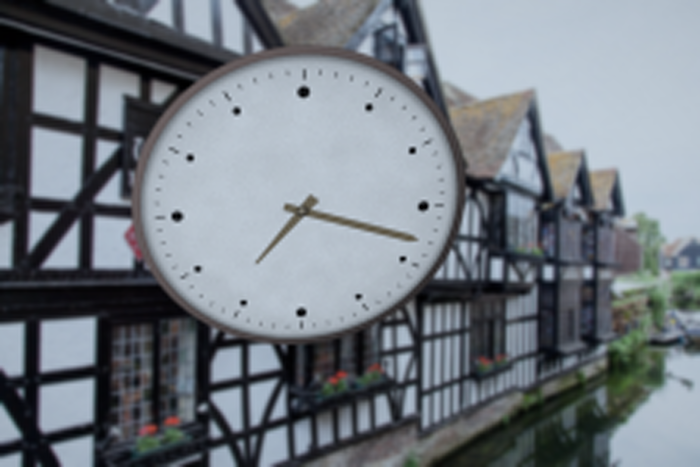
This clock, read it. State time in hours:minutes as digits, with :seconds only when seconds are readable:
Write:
7:18
